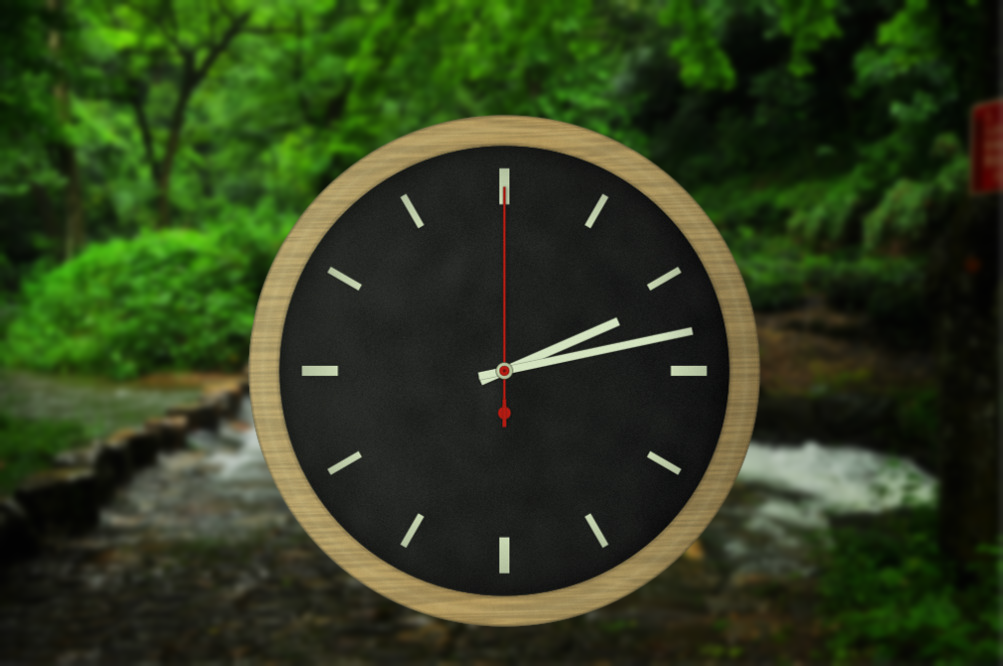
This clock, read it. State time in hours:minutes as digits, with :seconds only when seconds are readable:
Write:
2:13:00
